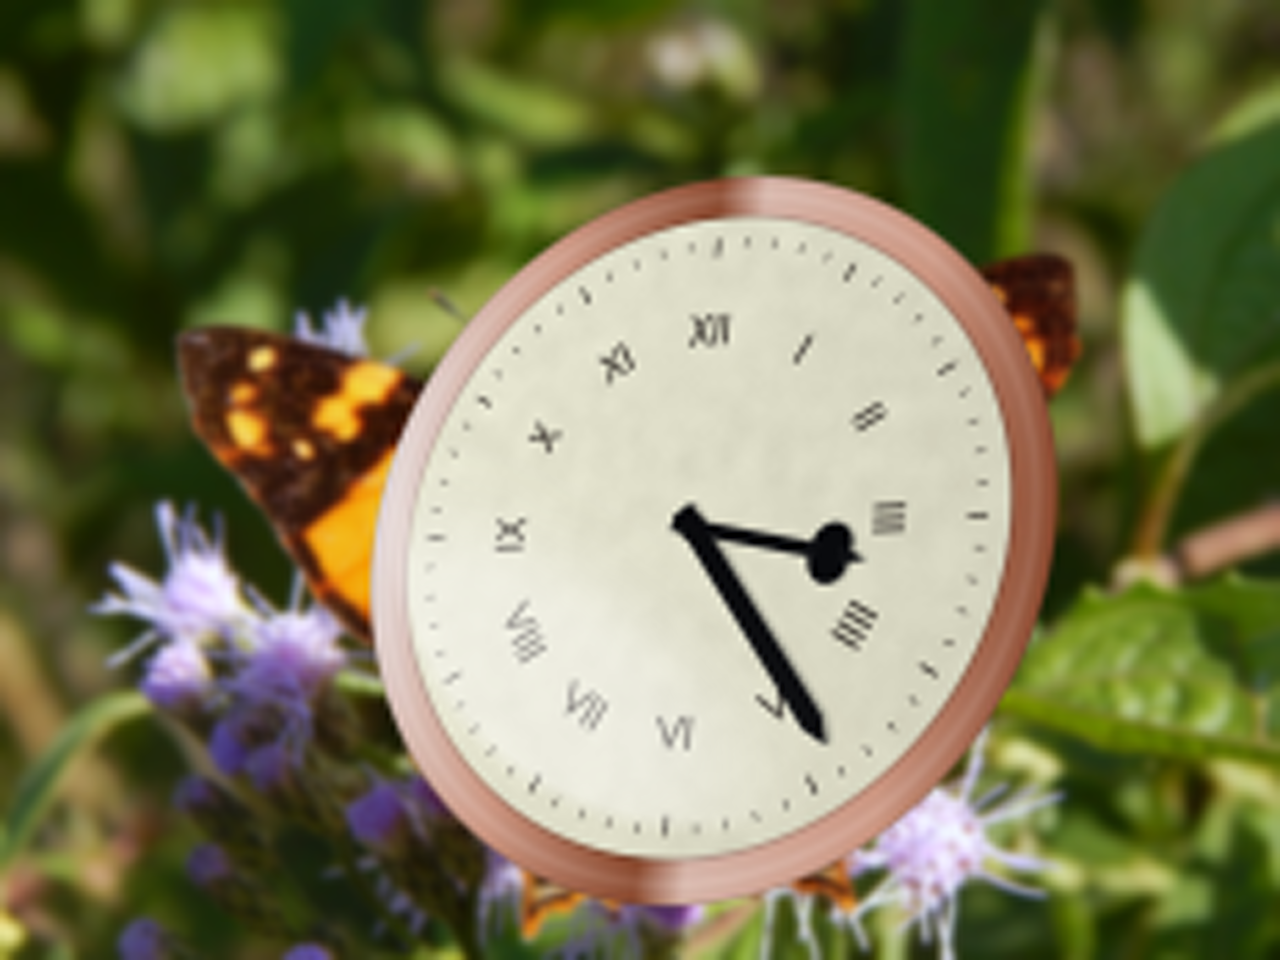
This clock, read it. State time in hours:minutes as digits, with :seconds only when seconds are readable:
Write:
3:24
